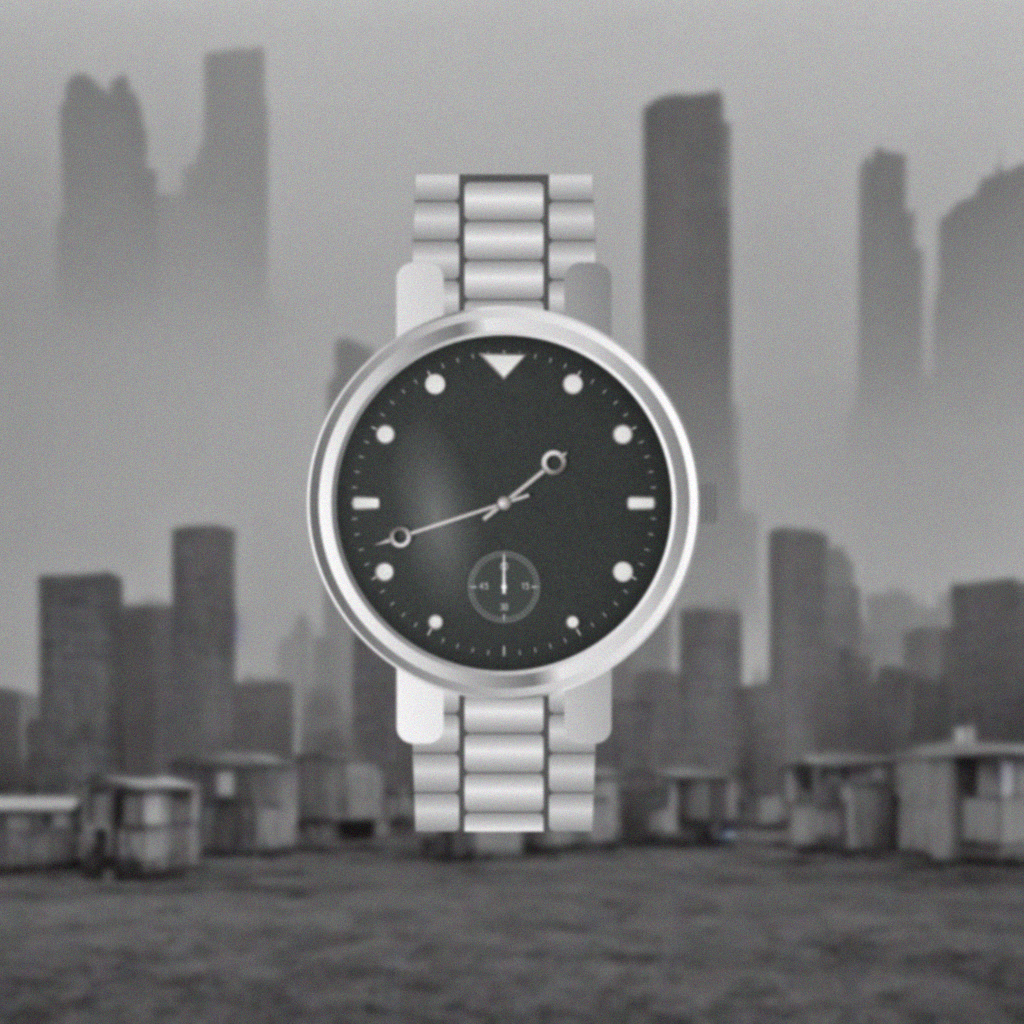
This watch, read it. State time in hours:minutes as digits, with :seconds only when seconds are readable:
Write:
1:42
